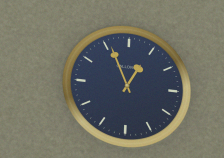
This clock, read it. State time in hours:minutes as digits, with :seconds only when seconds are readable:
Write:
12:56
